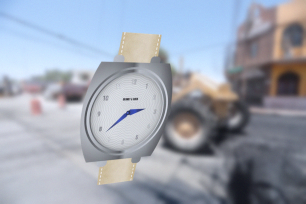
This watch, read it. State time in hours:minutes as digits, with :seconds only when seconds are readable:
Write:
2:38
